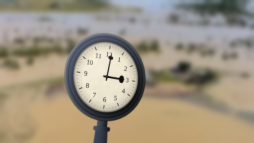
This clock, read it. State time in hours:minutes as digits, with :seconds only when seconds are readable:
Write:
3:01
